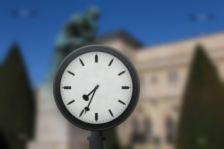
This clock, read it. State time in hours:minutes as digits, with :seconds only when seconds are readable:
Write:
7:34
